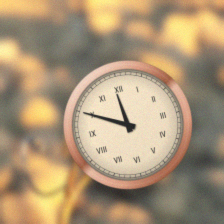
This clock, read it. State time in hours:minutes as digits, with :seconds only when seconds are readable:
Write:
11:50
